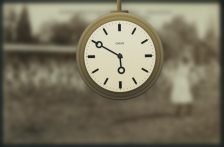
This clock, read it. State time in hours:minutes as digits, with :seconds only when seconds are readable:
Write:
5:50
